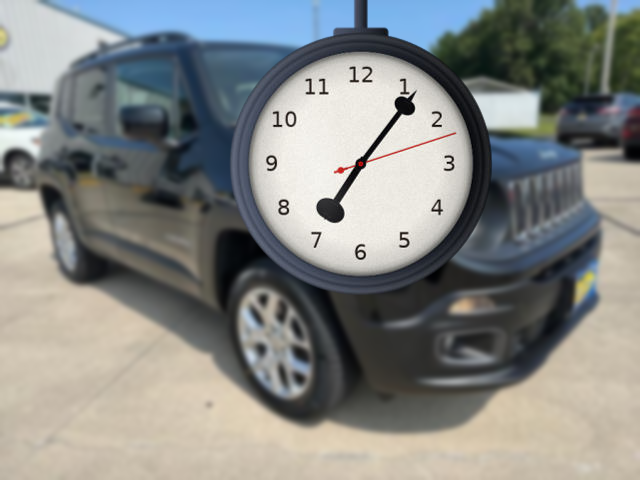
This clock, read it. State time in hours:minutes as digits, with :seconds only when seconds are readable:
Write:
7:06:12
